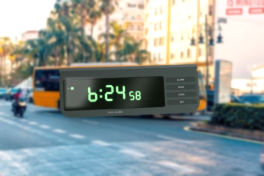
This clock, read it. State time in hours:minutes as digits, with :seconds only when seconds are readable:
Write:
6:24:58
